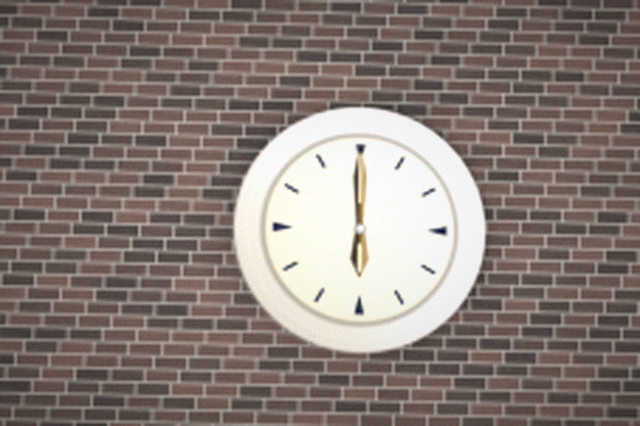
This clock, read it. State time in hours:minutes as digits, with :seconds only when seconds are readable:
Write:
6:00
